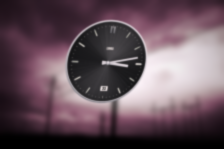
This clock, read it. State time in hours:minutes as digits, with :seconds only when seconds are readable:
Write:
3:13
